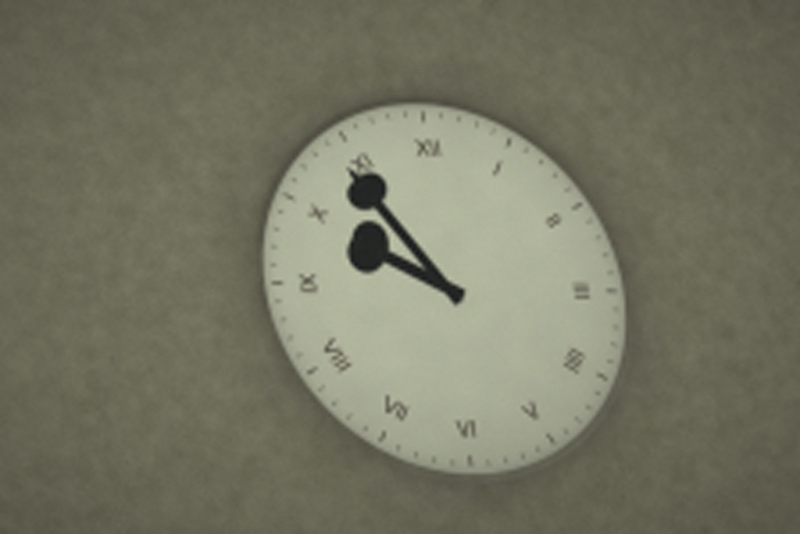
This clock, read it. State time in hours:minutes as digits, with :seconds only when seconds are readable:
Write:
9:54
